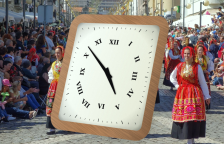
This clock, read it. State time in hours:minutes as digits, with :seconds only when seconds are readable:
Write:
4:52
